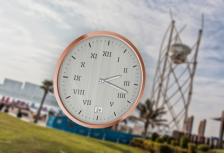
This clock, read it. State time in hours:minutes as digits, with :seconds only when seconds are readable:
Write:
2:18
